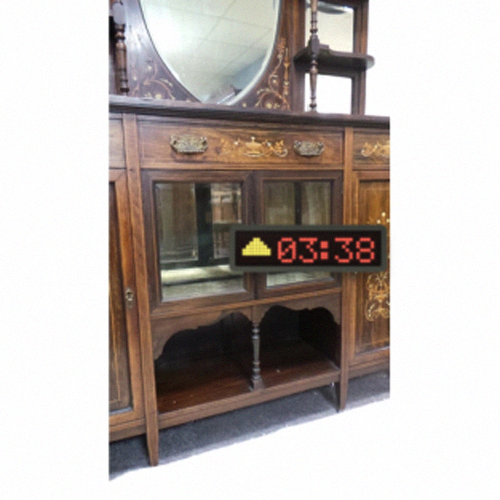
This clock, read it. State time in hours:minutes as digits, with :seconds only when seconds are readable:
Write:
3:38
